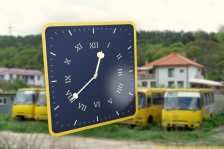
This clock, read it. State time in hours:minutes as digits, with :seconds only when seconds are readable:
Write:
12:39
